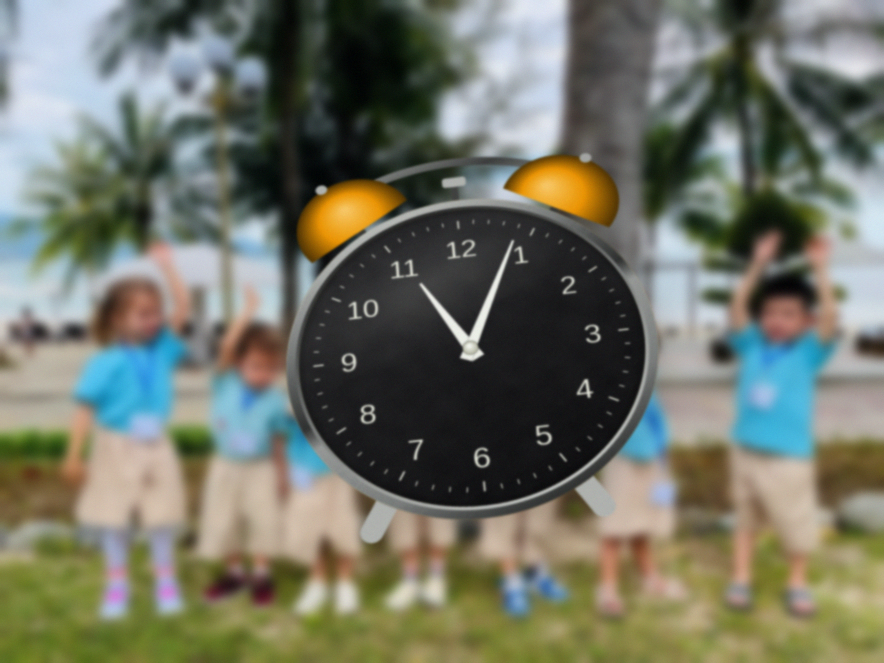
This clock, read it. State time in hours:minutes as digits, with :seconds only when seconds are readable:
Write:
11:04
